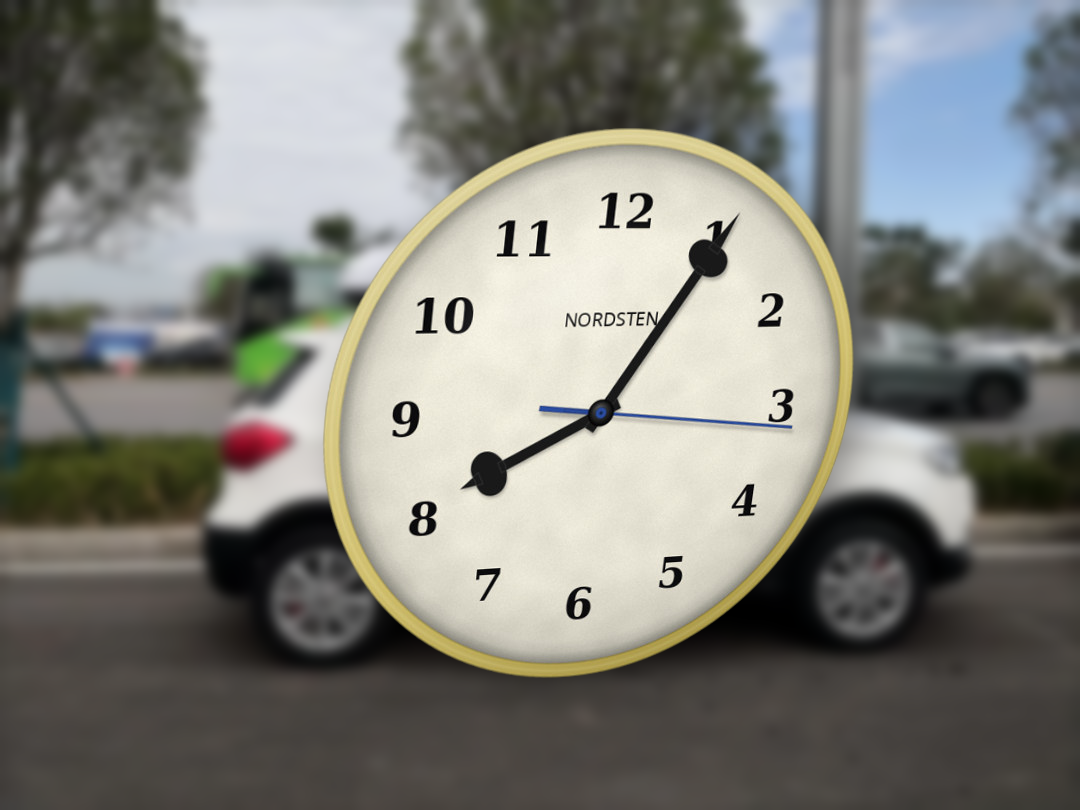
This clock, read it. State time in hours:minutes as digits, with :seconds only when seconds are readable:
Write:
8:05:16
